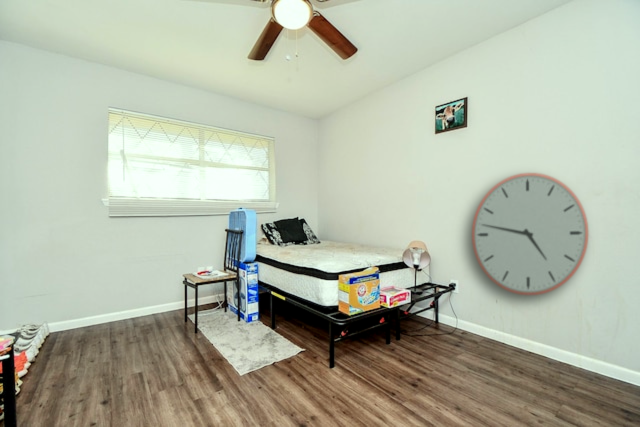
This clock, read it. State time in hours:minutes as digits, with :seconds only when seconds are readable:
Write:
4:47
